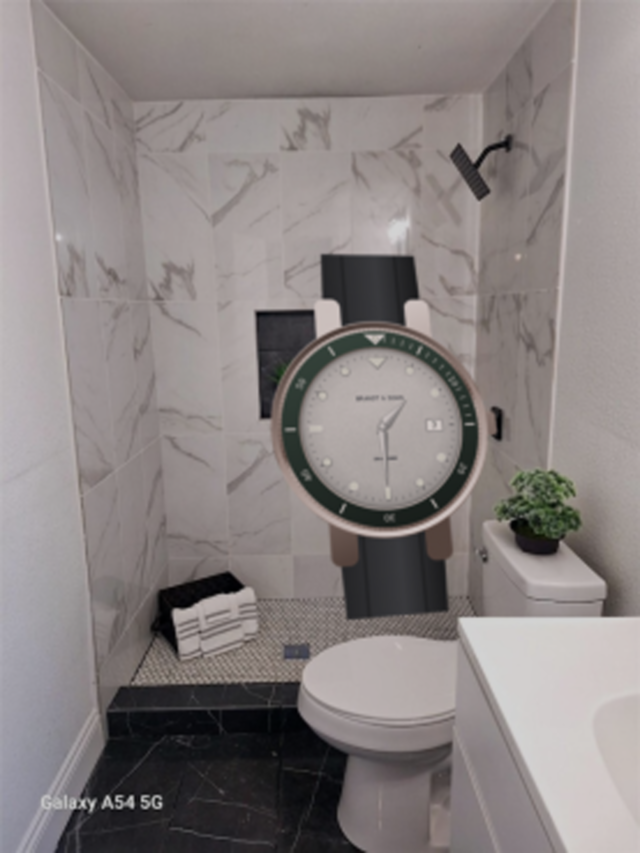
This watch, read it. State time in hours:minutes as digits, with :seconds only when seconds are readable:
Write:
1:30
